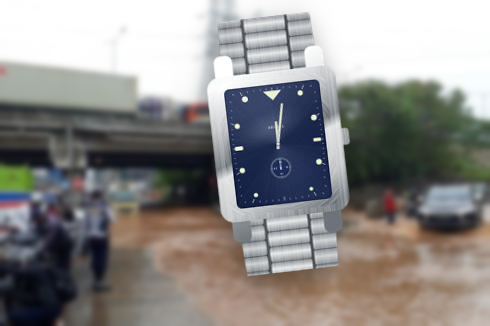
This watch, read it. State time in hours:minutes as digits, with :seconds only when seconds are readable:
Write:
12:02
